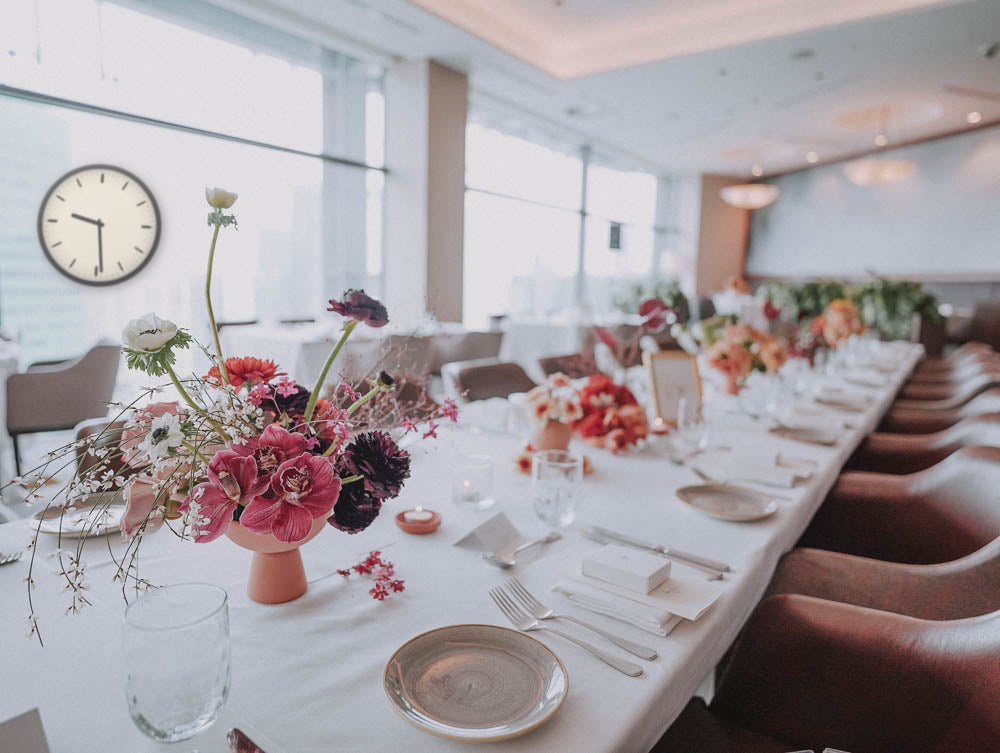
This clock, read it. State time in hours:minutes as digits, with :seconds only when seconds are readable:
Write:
9:29
